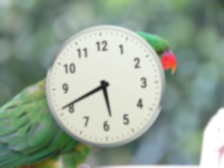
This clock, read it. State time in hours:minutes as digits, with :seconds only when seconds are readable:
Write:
5:41
